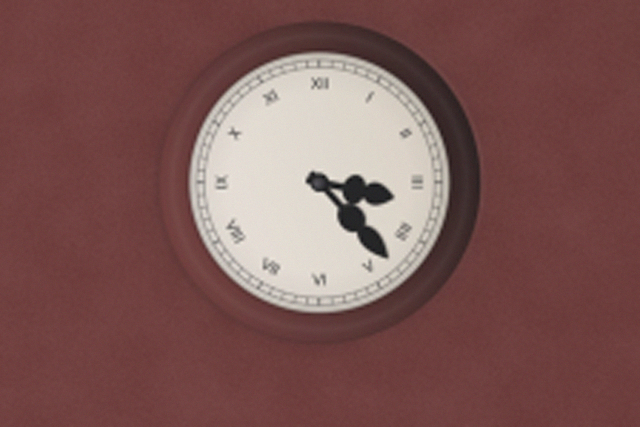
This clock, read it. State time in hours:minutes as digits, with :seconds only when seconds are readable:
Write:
3:23
